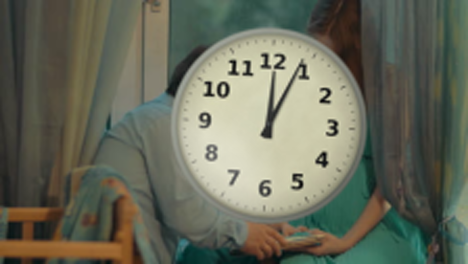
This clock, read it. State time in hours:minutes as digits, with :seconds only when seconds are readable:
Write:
12:04
